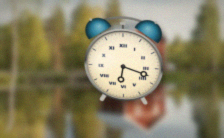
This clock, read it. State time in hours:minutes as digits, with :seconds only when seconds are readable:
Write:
6:18
